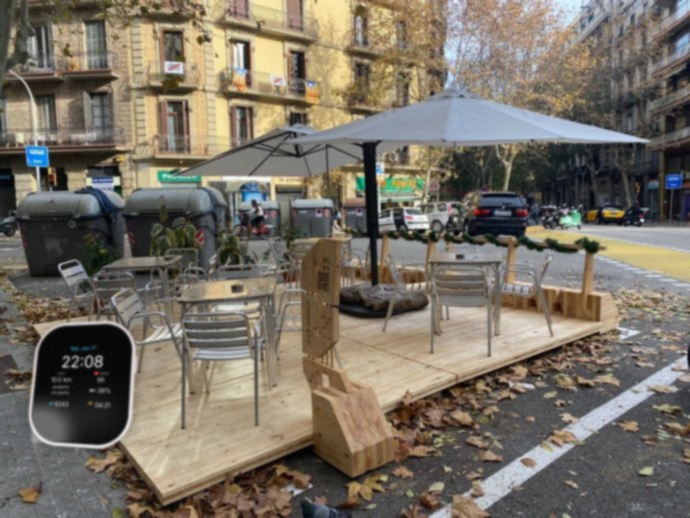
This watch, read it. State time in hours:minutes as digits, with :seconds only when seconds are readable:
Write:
22:08
